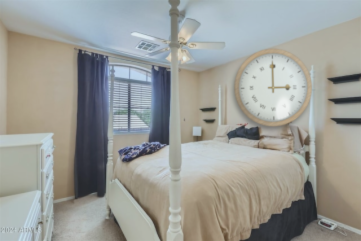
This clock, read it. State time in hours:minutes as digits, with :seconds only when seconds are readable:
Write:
3:00
